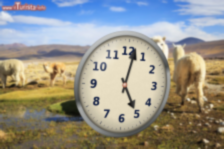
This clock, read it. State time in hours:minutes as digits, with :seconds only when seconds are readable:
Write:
5:02
